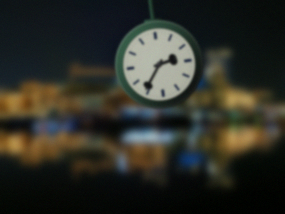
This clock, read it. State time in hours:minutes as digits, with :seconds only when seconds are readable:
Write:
2:36
